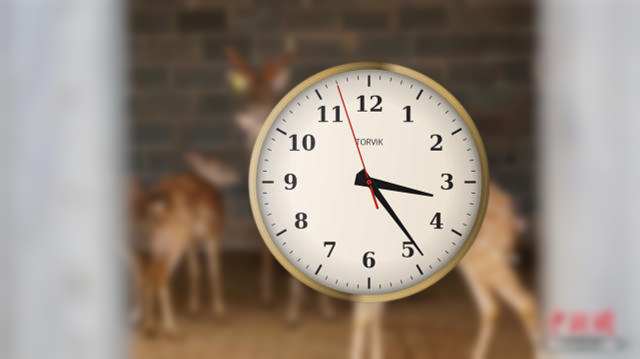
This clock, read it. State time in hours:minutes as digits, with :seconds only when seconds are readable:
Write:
3:23:57
